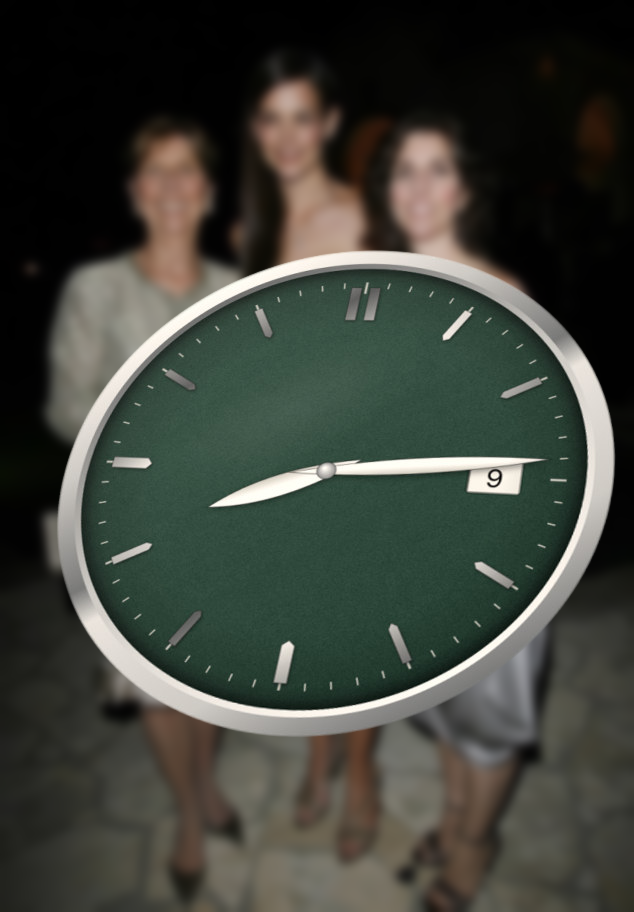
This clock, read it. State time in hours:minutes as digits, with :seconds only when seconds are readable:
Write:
8:14
